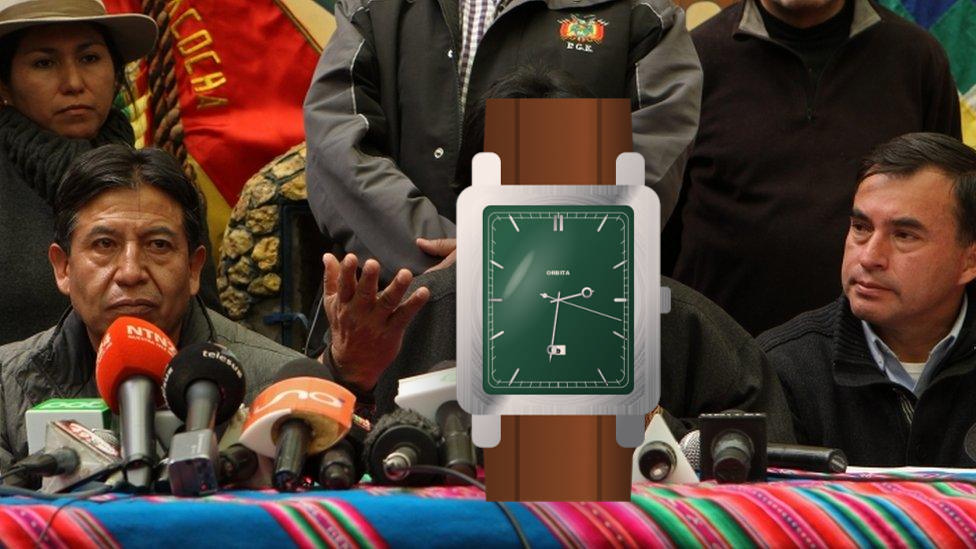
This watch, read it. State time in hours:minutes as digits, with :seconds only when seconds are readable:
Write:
2:31:18
